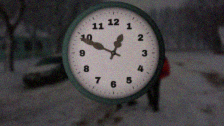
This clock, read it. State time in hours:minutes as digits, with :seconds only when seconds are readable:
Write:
12:49
